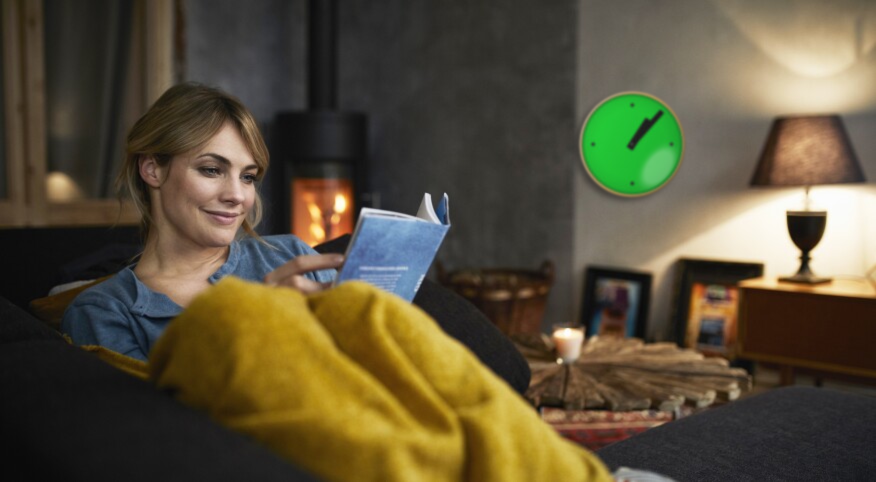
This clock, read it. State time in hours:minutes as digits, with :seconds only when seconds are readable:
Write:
1:07
